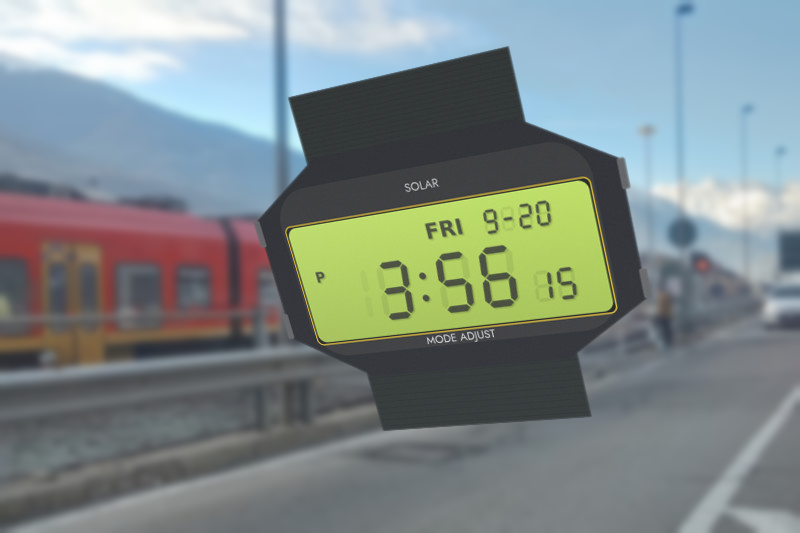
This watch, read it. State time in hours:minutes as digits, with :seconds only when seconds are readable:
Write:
3:56:15
